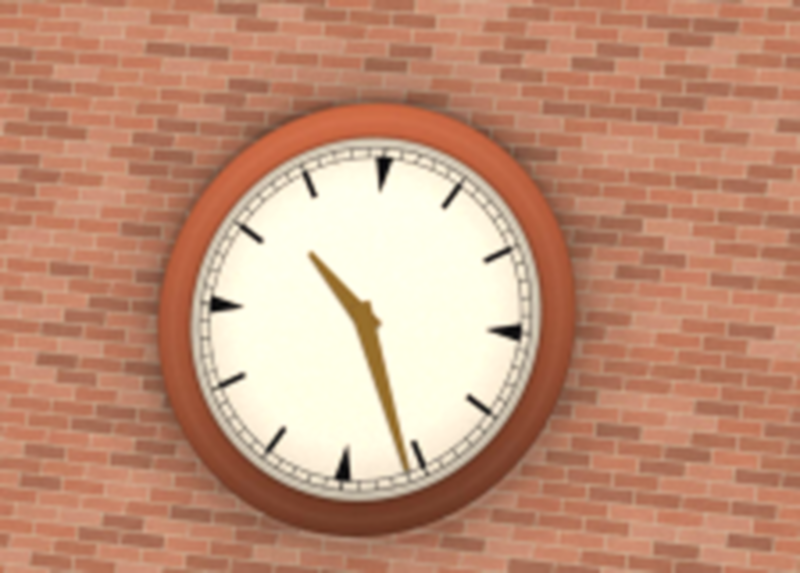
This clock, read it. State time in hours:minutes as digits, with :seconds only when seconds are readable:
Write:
10:26
